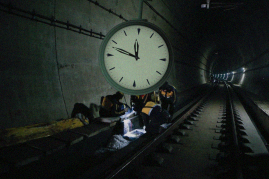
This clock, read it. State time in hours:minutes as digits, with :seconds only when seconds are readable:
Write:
11:48
